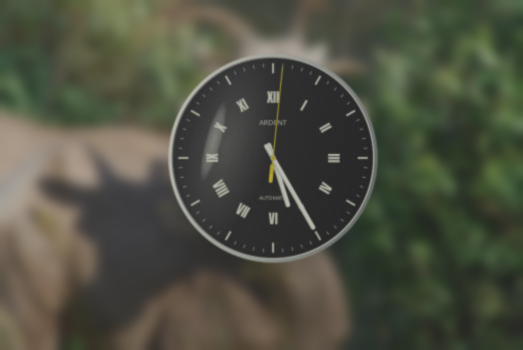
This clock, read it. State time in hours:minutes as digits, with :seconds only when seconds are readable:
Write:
5:25:01
